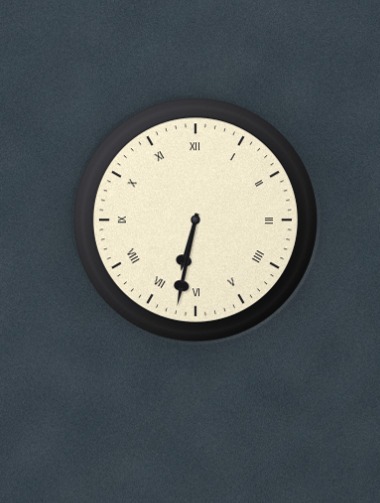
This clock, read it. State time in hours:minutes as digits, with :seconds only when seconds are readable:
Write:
6:32
